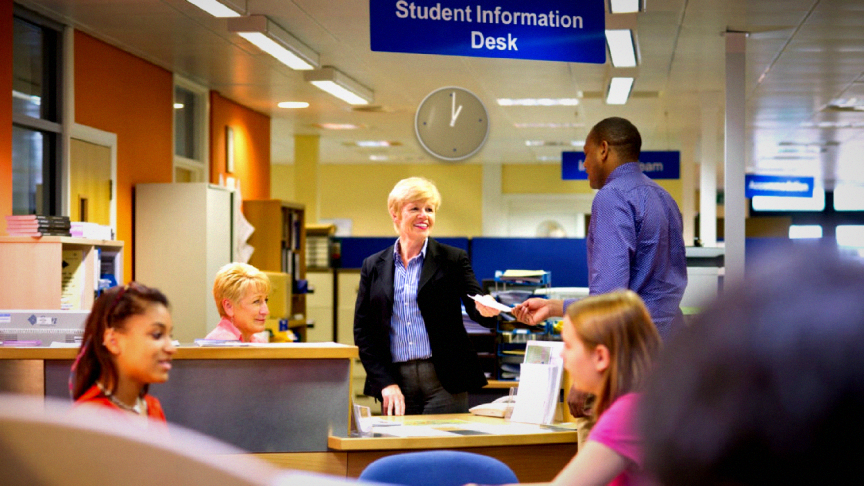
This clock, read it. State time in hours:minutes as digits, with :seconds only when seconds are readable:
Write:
1:01
